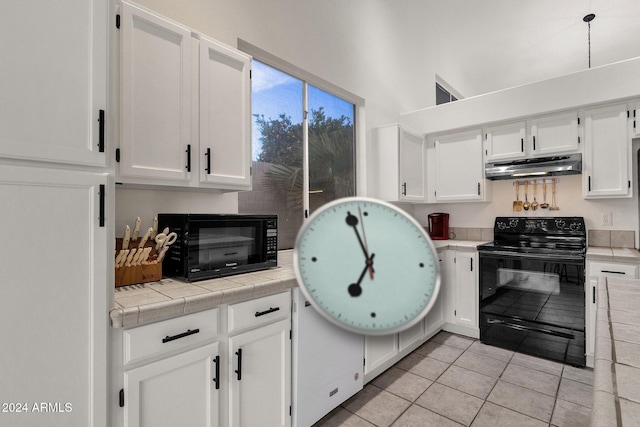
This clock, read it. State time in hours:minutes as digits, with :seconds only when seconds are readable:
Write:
6:56:59
